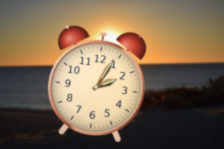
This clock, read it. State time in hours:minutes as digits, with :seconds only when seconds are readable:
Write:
2:04
